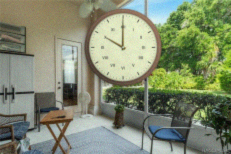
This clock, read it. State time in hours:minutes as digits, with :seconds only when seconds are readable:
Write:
10:00
